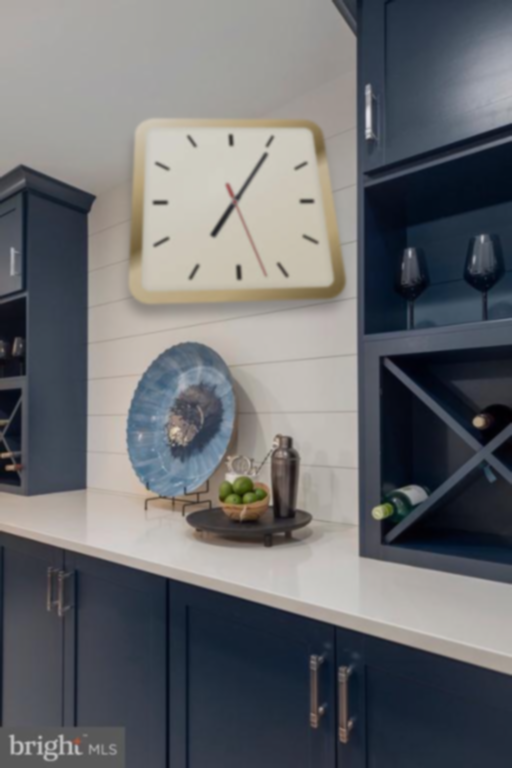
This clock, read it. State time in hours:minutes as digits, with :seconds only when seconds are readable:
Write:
7:05:27
